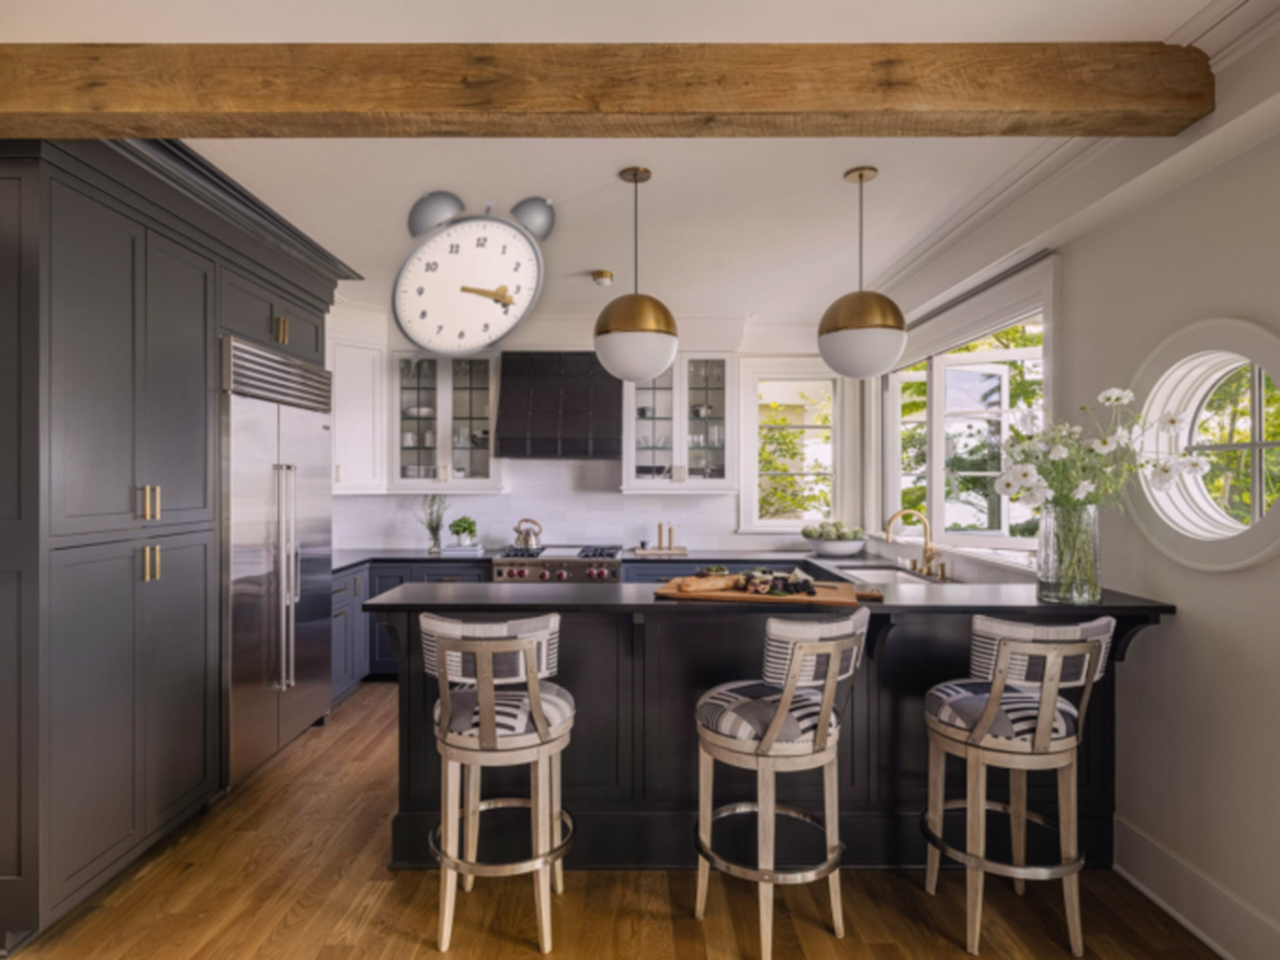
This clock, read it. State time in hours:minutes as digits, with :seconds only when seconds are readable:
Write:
3:18
